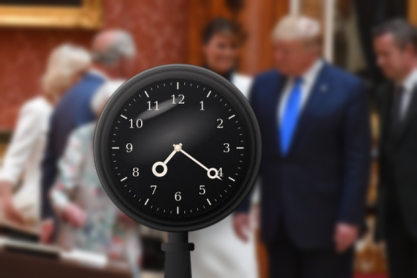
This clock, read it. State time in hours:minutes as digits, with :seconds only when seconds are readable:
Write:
7:21
